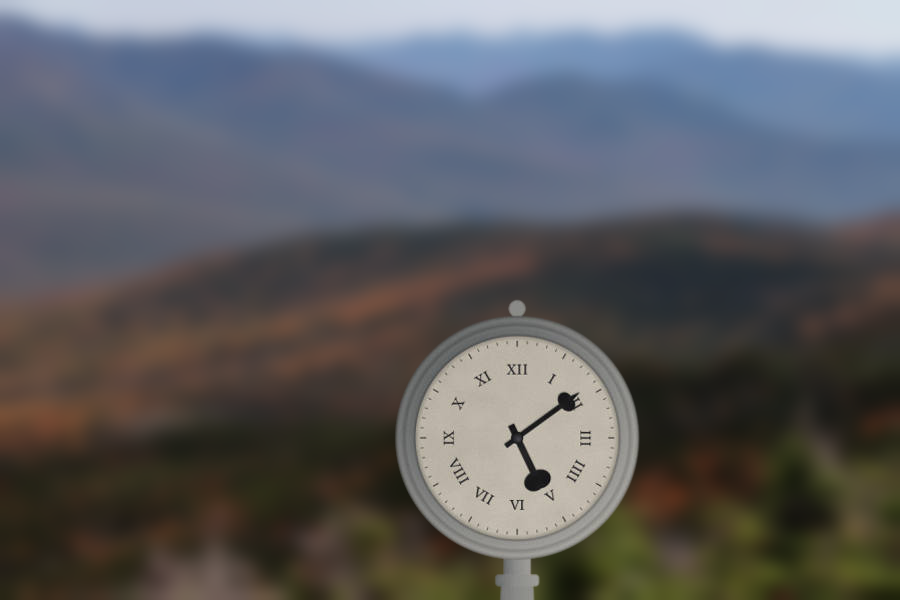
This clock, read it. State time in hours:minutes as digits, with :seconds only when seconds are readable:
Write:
5:09
